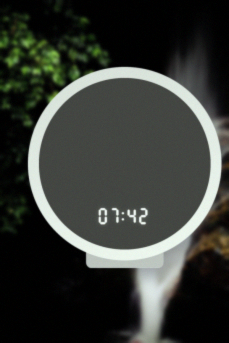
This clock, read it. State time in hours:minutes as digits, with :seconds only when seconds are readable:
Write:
7:42
